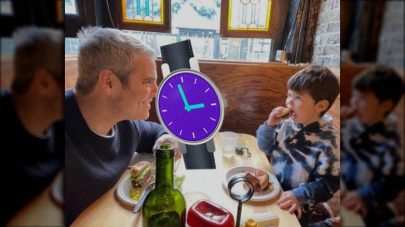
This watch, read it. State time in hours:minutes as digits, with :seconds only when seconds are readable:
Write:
2:58
